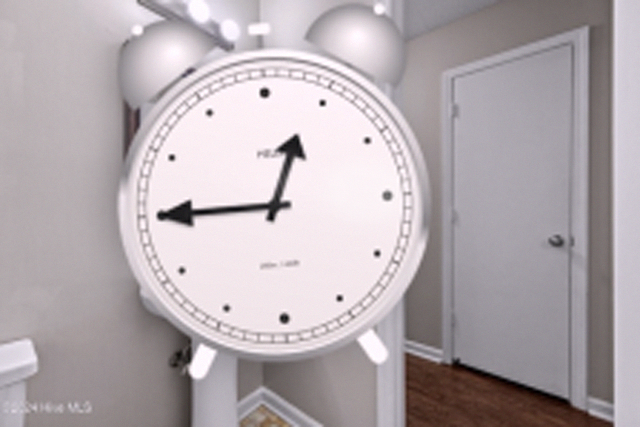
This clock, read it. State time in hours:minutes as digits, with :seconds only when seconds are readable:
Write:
12:45
